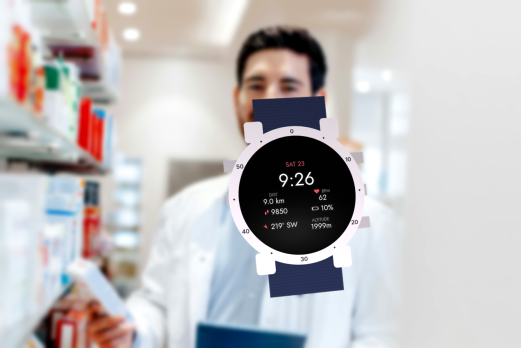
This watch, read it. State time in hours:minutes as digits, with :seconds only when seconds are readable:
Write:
9:26
